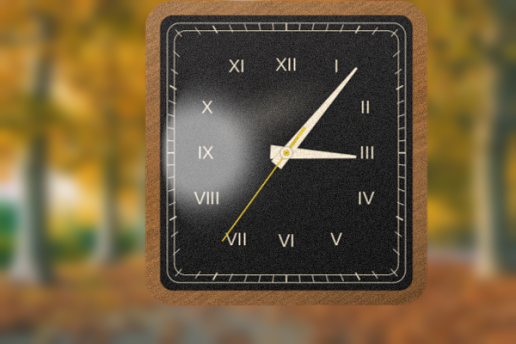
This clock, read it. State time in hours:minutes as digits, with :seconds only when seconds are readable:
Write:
3:06:36
